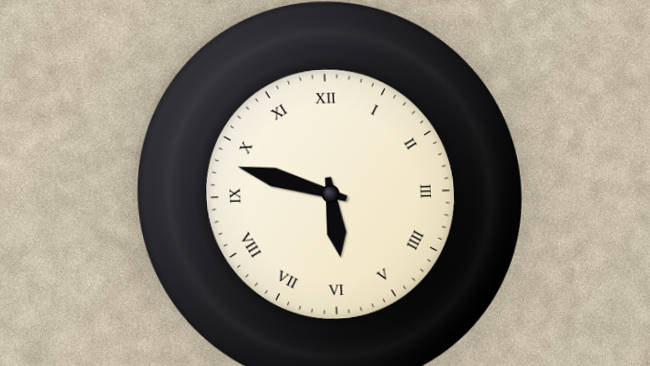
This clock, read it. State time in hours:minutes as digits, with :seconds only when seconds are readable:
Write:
5:48
